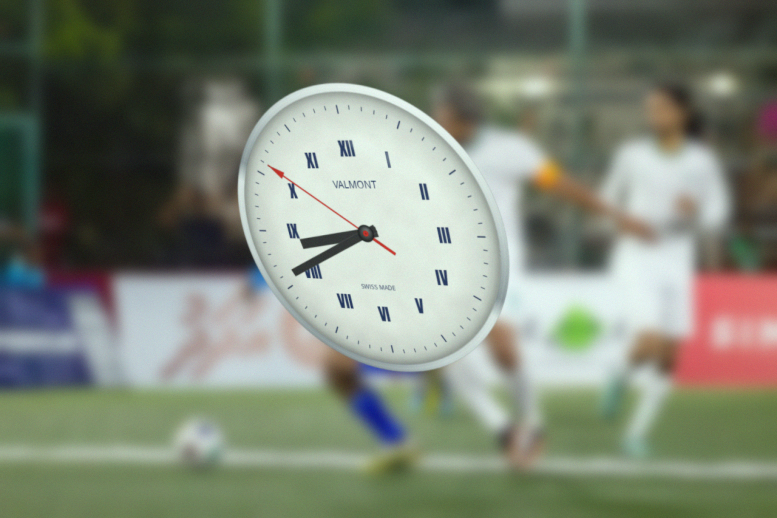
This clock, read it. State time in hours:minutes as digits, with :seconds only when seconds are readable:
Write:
8:40:51
